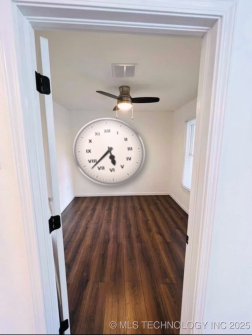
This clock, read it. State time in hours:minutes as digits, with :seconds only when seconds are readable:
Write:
5:38
